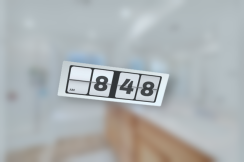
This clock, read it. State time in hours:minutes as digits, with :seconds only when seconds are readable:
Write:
8:48
